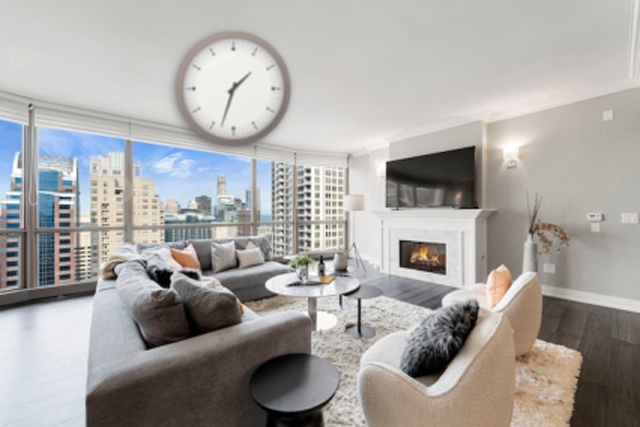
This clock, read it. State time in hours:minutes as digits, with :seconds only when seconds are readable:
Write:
1:33
